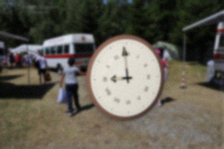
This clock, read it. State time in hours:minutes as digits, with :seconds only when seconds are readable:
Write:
8:59
